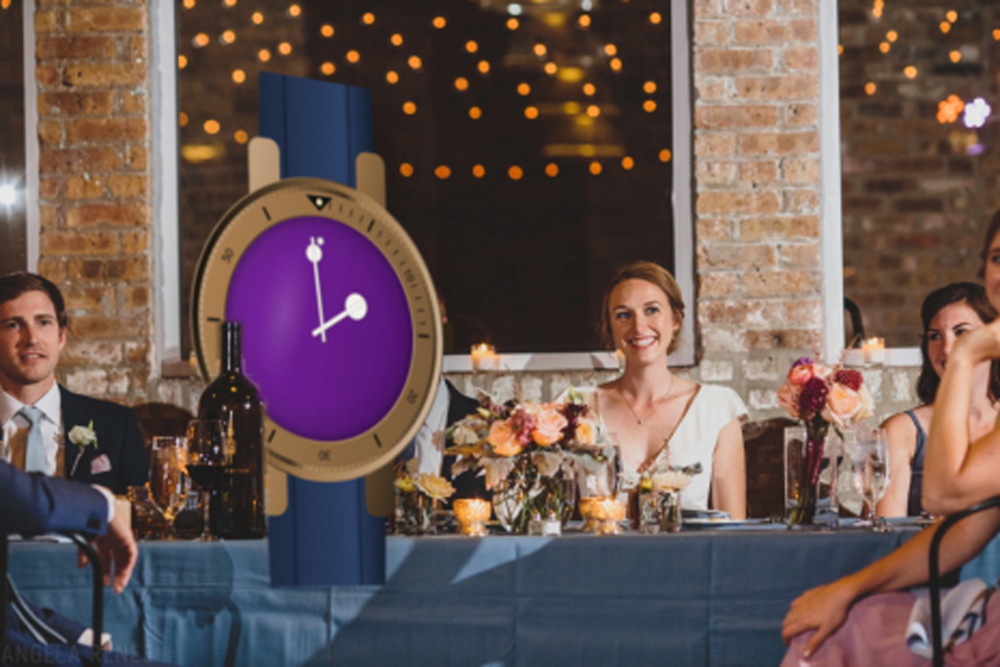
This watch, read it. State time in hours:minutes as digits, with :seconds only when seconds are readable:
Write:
1:59
